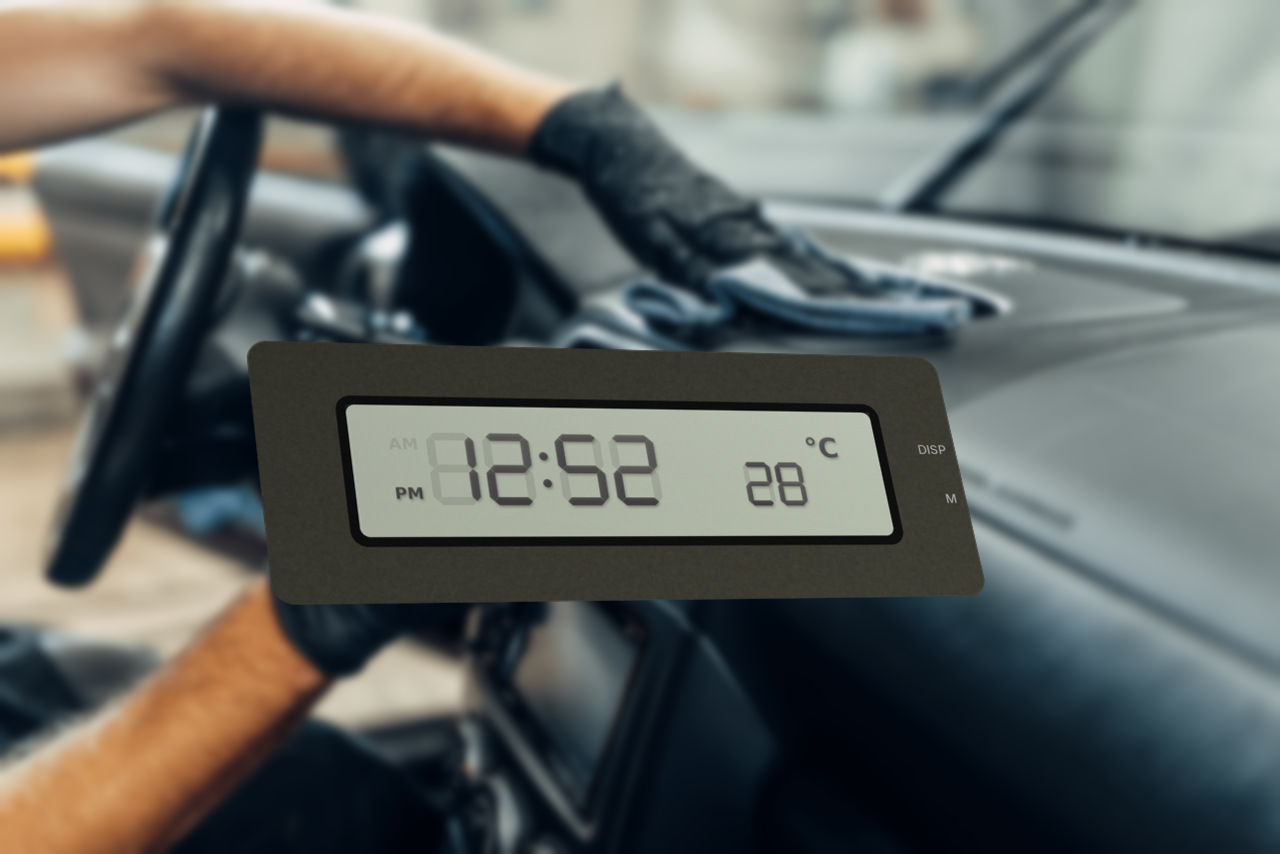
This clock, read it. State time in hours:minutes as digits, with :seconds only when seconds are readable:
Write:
12:52
